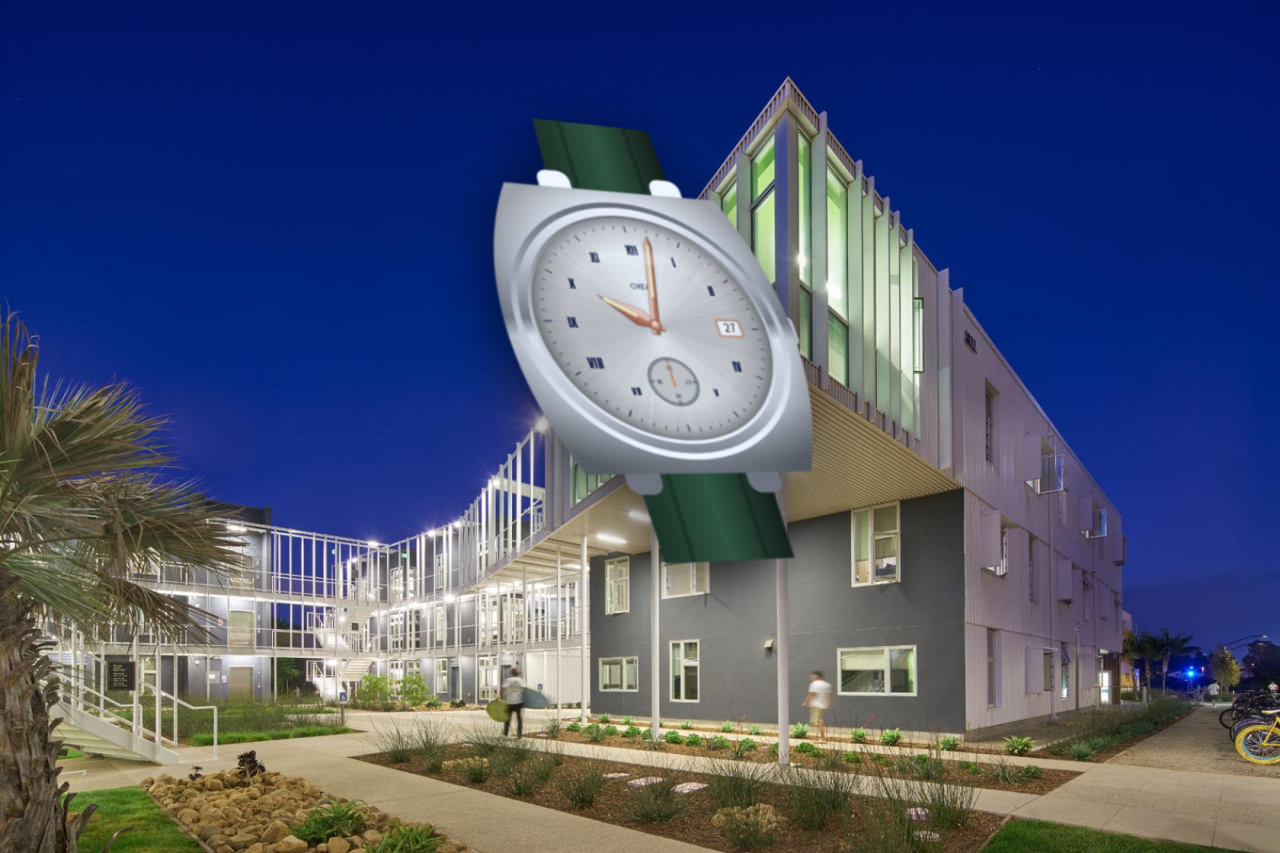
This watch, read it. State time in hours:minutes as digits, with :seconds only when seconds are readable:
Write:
10:02
